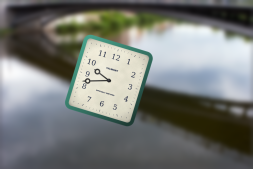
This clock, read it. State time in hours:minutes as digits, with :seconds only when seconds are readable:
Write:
9:42
